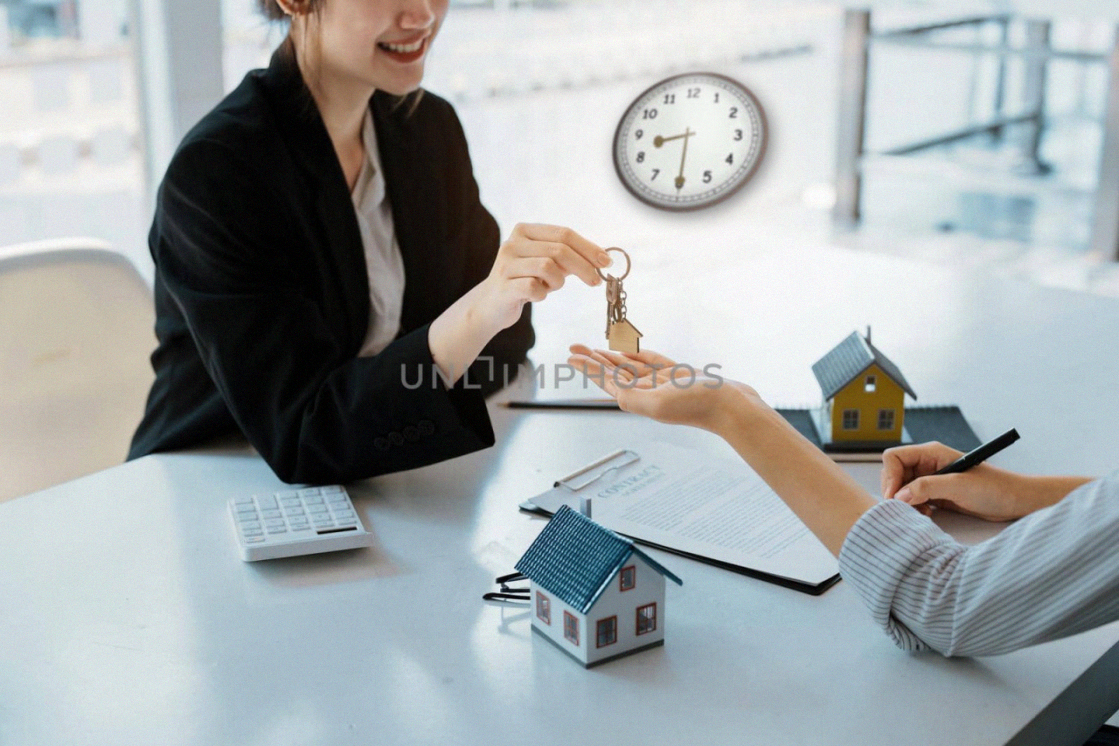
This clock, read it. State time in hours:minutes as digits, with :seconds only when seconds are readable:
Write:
8:30
